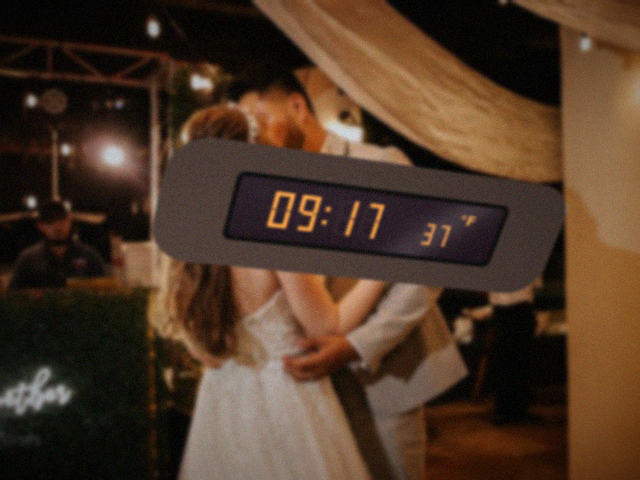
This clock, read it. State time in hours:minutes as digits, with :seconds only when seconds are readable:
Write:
9:17
